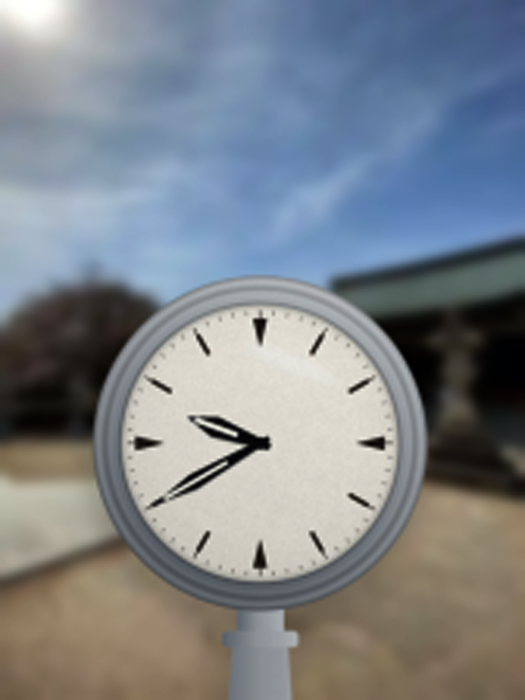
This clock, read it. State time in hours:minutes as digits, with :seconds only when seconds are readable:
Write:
9:40
